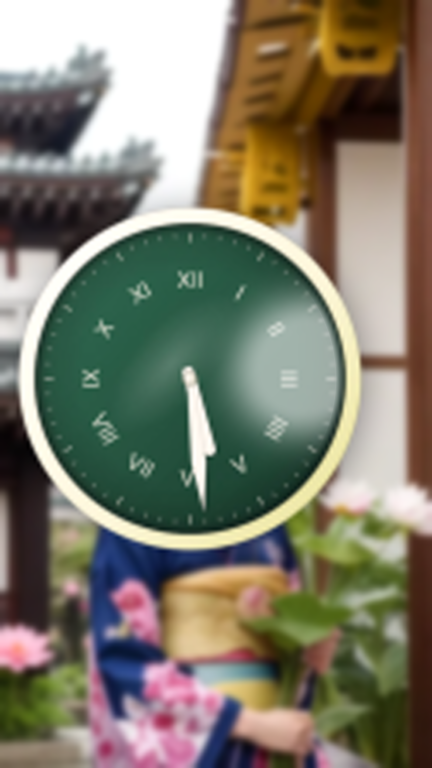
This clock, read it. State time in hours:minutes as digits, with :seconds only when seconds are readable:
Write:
5:29
